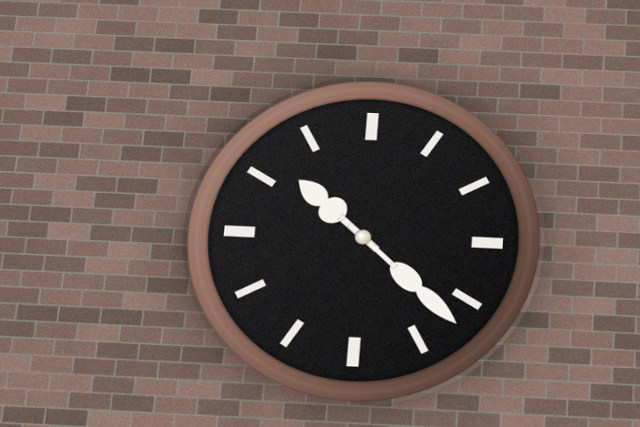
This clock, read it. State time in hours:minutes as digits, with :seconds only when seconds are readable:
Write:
10:22
